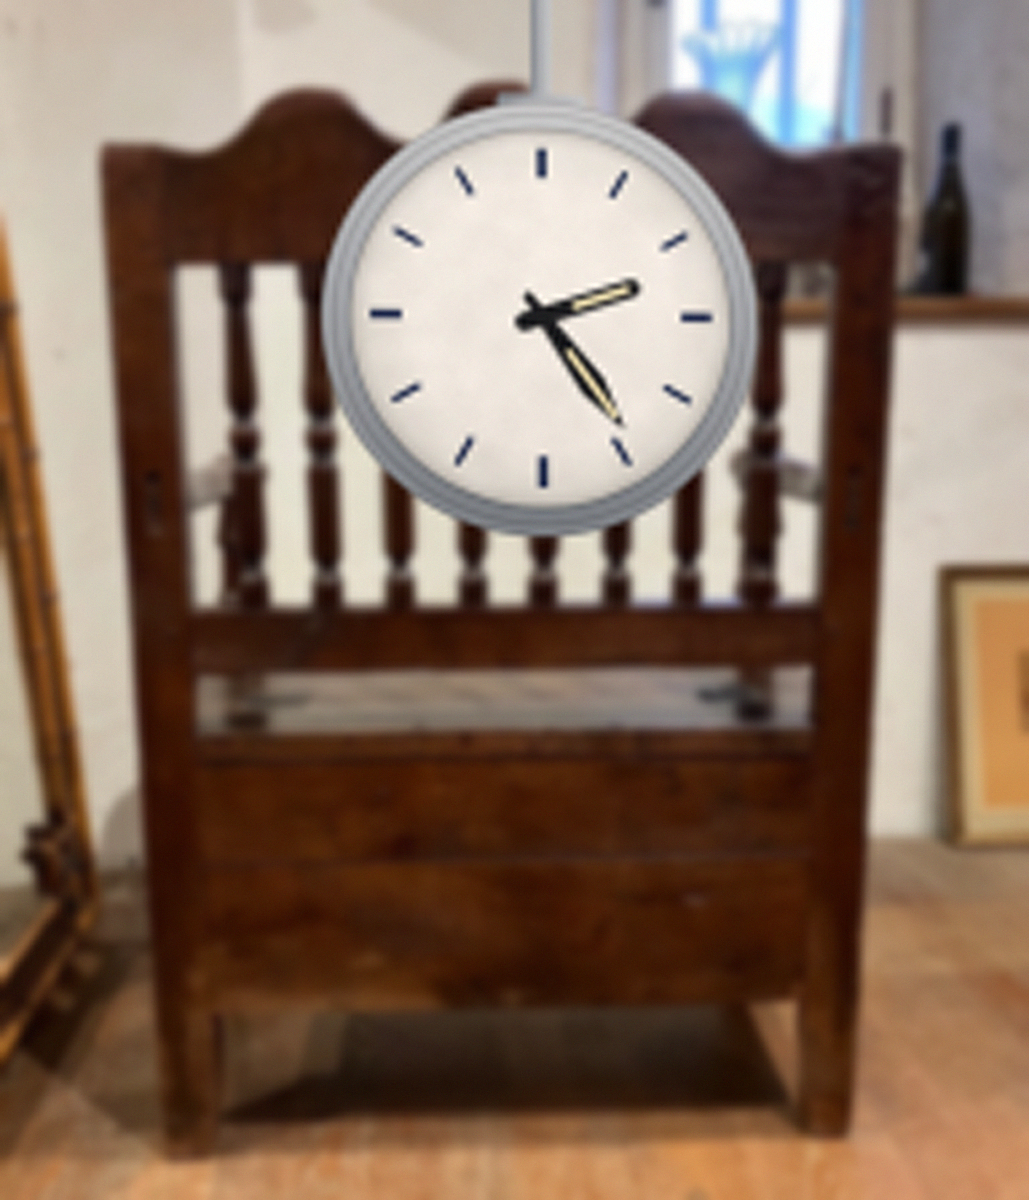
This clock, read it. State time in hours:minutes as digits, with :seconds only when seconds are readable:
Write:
2:24
